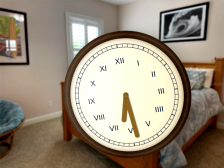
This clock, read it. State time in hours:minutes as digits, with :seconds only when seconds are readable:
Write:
6:29
